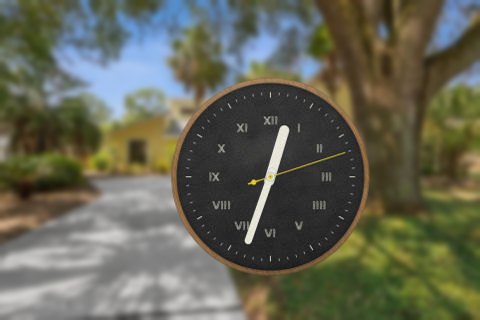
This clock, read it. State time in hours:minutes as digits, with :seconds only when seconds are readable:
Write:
12:33:12
